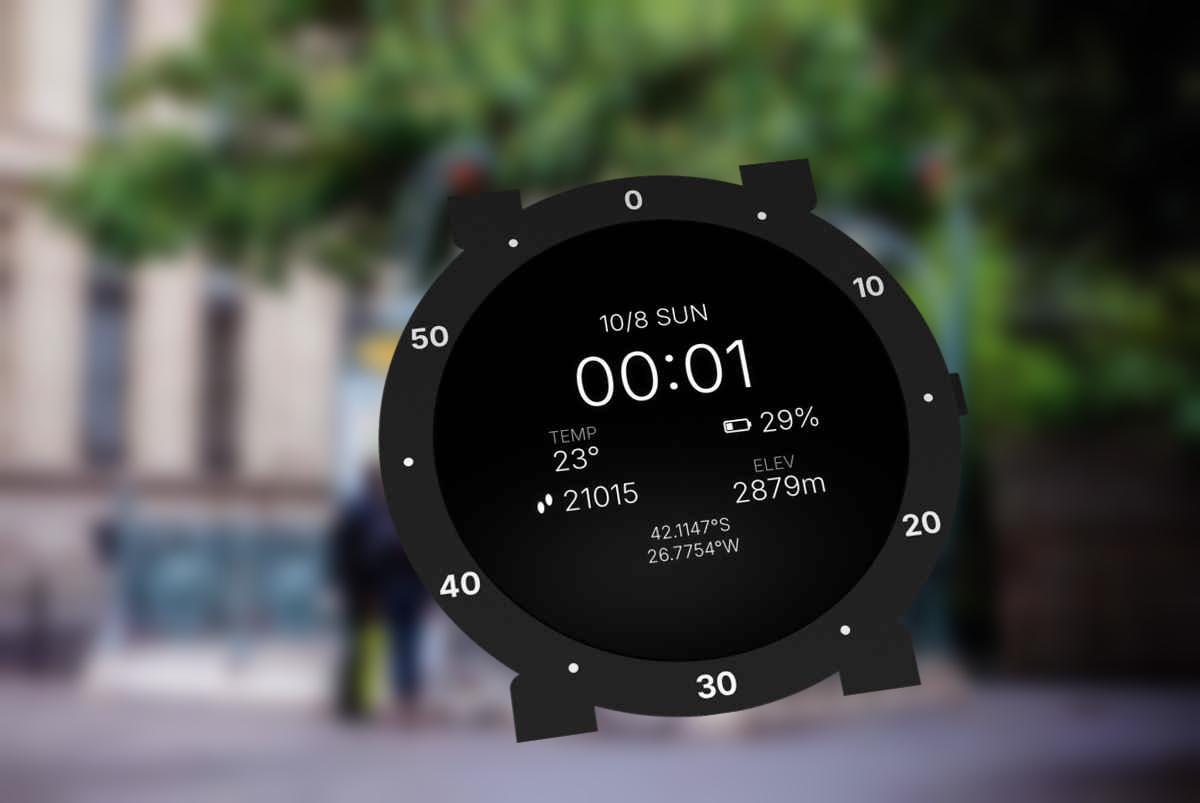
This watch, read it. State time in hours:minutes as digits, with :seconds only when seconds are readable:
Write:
0:01
